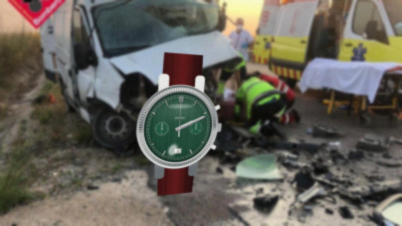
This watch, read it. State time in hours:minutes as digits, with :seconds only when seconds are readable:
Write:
2:11
